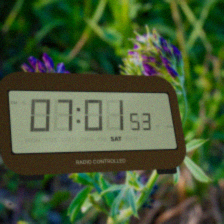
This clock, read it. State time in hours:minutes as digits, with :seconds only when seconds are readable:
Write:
7:01:53
